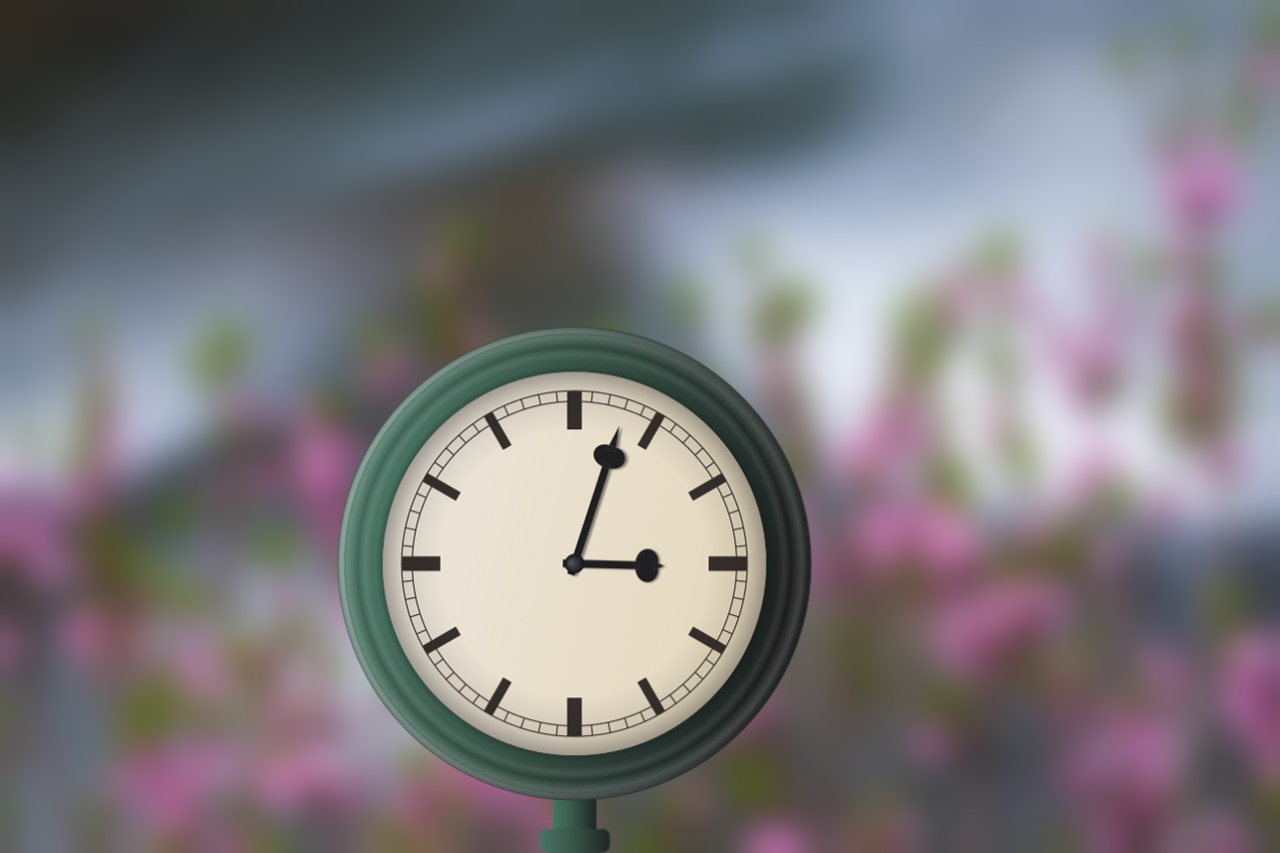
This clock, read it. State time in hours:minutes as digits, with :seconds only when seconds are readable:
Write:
3:03
